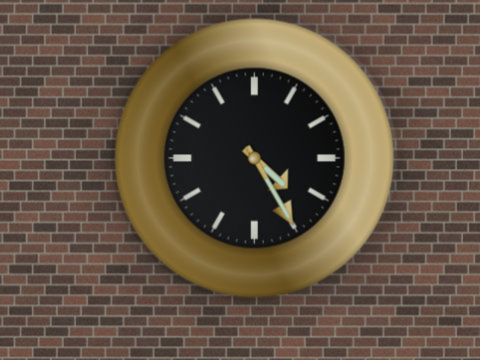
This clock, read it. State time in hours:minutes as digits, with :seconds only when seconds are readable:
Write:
4:25
